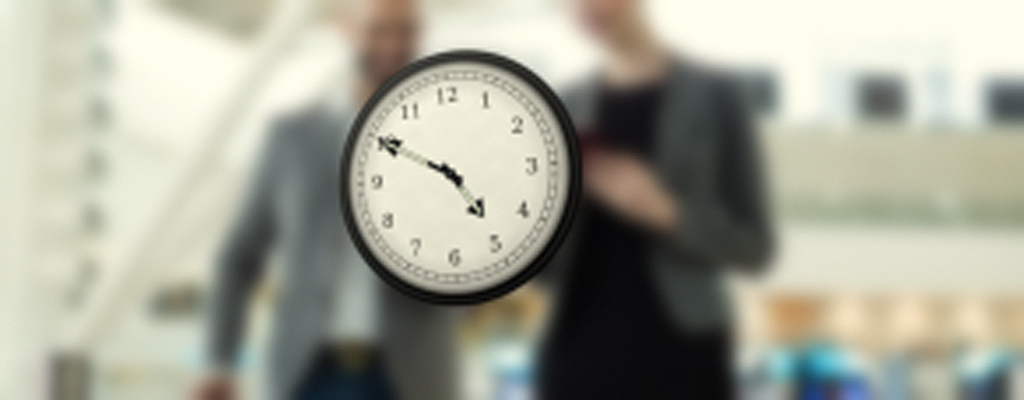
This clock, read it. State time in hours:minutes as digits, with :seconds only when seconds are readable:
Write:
4:50
